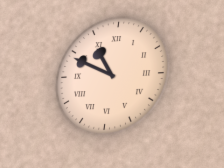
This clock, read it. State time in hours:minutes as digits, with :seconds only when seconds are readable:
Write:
10:49
